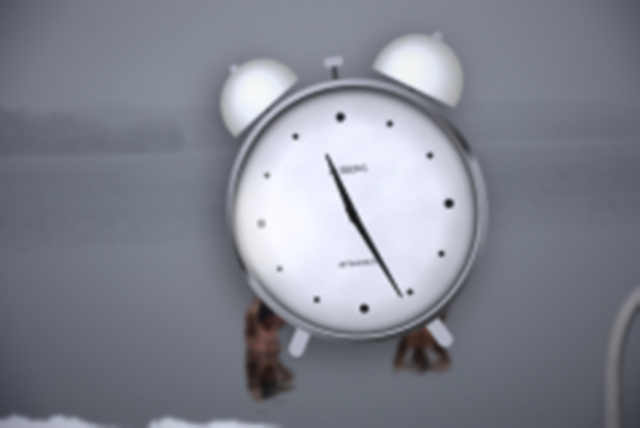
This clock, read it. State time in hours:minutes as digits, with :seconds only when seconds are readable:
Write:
11:26
